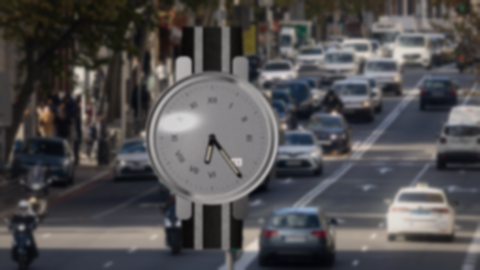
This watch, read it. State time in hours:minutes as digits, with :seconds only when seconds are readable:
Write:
6:24
